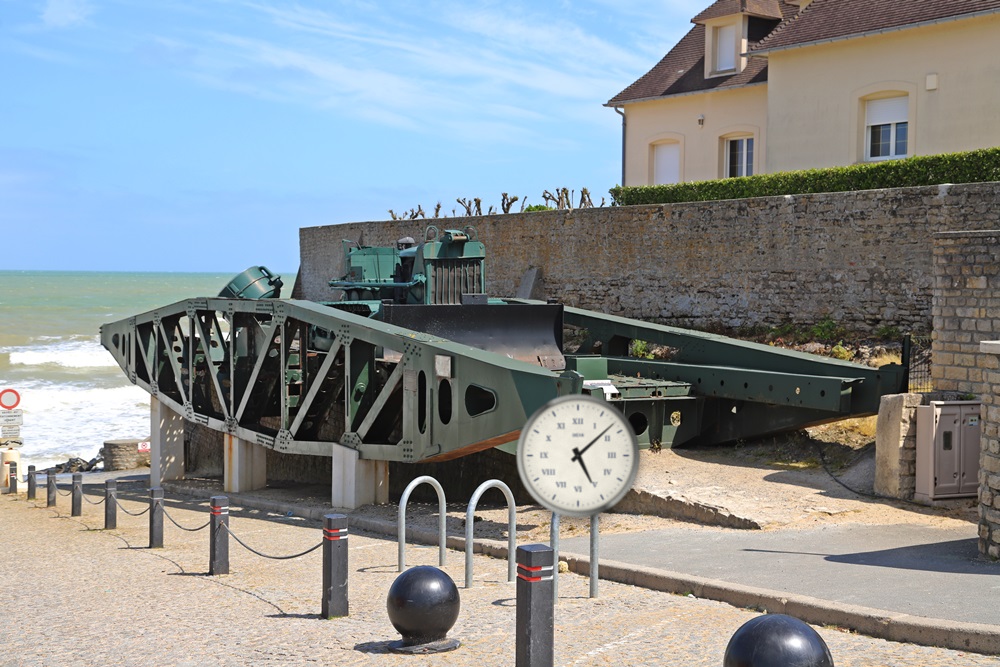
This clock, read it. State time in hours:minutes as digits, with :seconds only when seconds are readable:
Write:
5:08
